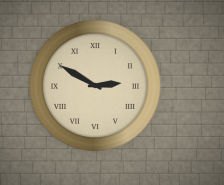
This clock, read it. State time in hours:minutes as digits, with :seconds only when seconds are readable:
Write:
2:50
